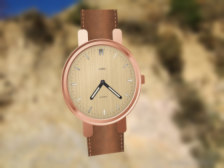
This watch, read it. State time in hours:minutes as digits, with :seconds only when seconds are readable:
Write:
7:22
